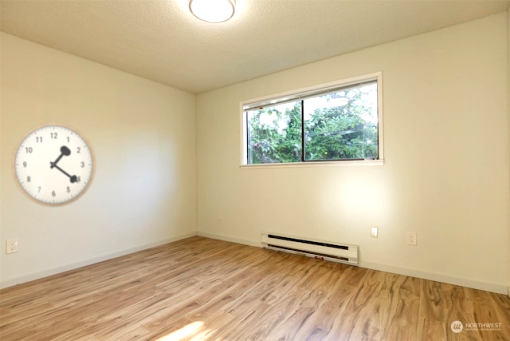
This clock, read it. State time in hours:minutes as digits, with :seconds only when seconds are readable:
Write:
1:21
